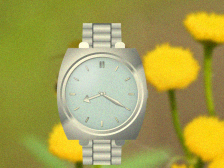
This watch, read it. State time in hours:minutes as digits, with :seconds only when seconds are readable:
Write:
8:20
